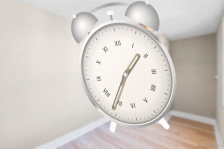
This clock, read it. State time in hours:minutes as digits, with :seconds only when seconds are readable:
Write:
1:36
